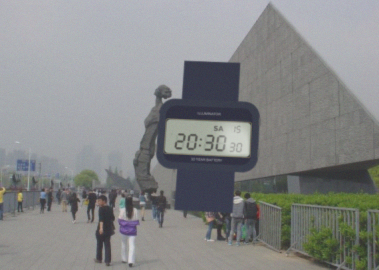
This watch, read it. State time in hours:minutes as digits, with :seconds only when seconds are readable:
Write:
20:30:30
